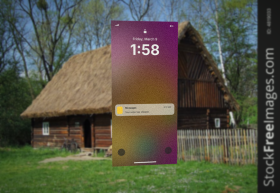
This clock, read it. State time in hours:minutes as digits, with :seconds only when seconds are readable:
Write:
1:58
